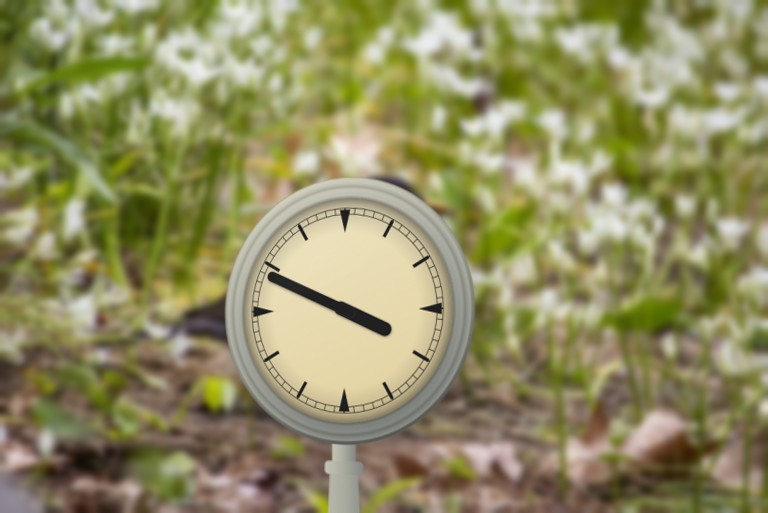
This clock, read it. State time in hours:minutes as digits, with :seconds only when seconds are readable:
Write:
3:49
